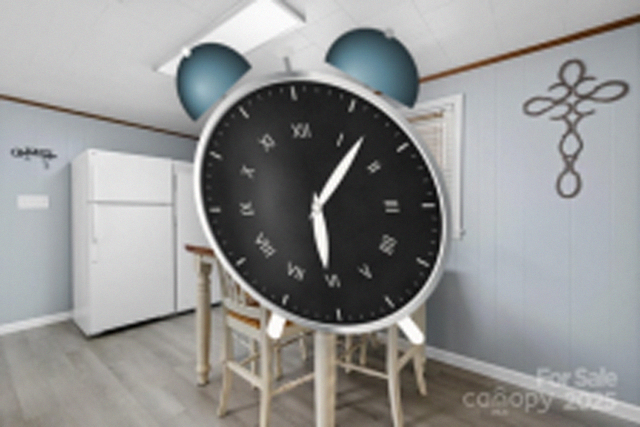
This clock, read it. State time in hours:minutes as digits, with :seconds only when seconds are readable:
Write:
6:07
